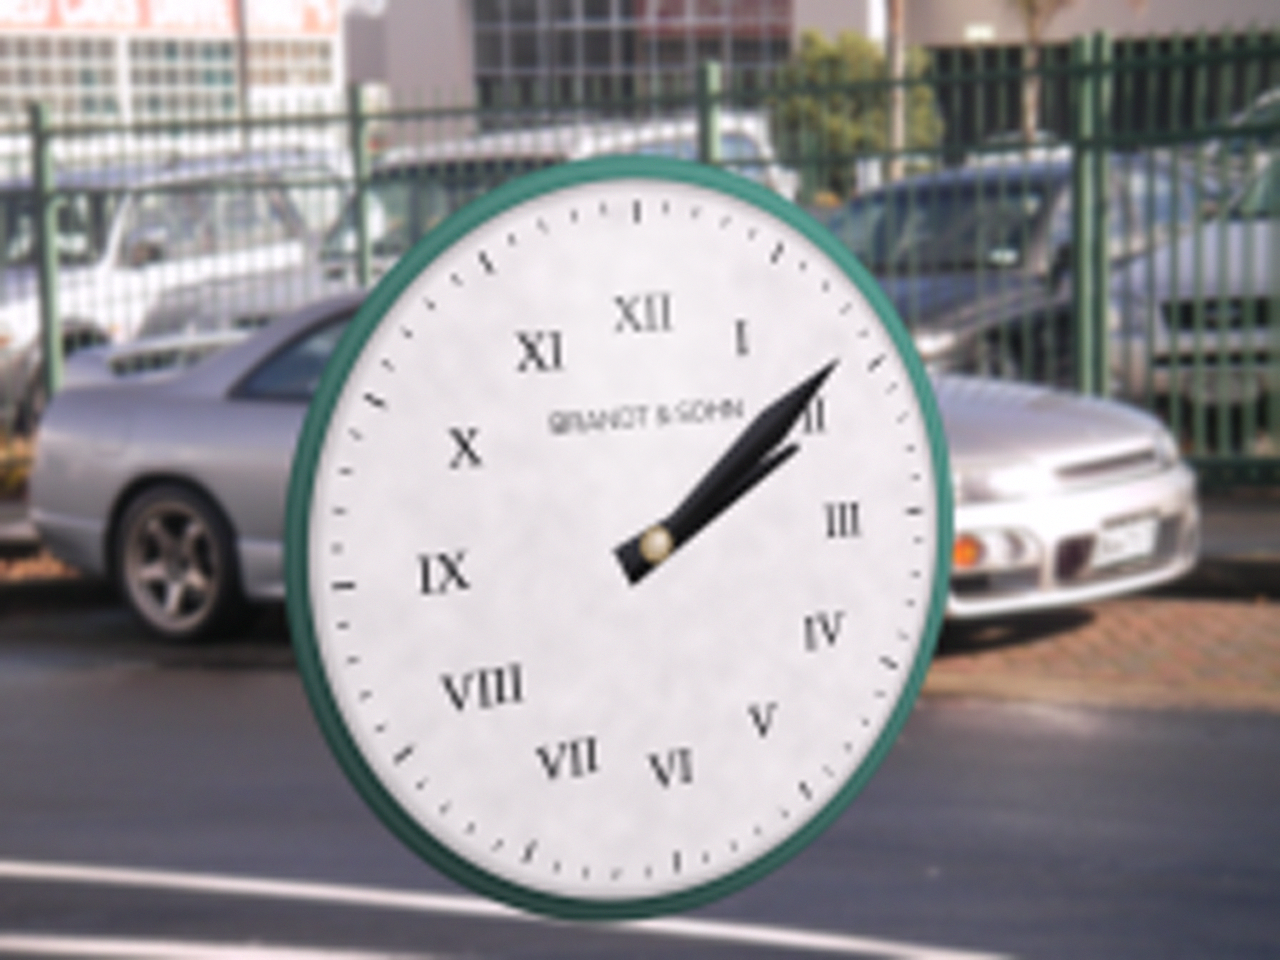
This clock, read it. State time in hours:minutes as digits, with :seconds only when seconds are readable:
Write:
2:09
